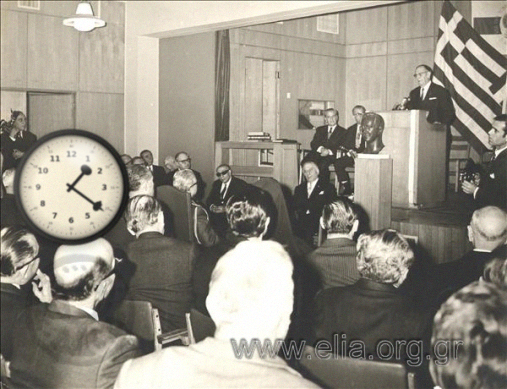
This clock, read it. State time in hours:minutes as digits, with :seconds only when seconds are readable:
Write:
1:21
